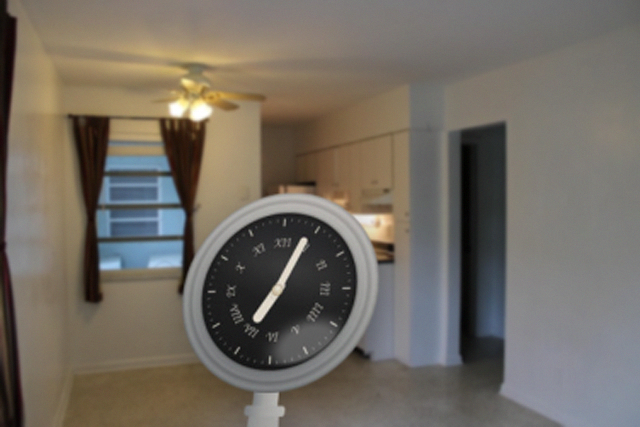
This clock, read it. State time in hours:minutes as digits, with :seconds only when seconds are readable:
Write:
7:04
